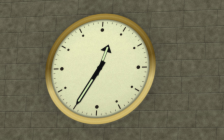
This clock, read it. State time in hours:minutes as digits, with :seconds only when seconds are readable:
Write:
12:35
